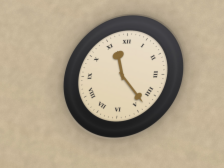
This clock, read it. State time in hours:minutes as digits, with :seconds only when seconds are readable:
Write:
11:23
